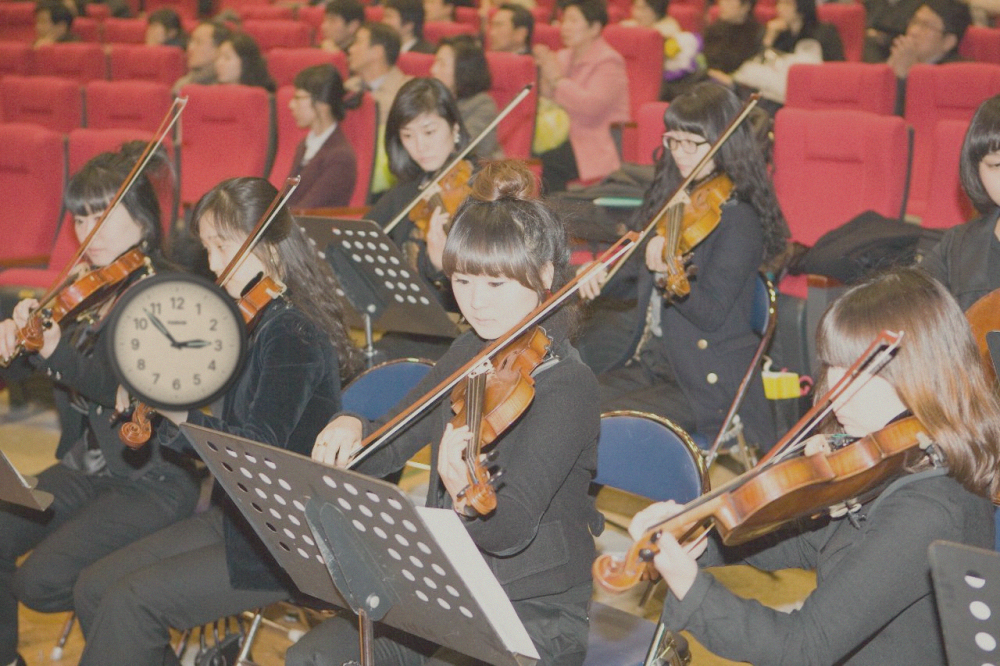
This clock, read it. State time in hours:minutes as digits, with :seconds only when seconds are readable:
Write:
2:53
